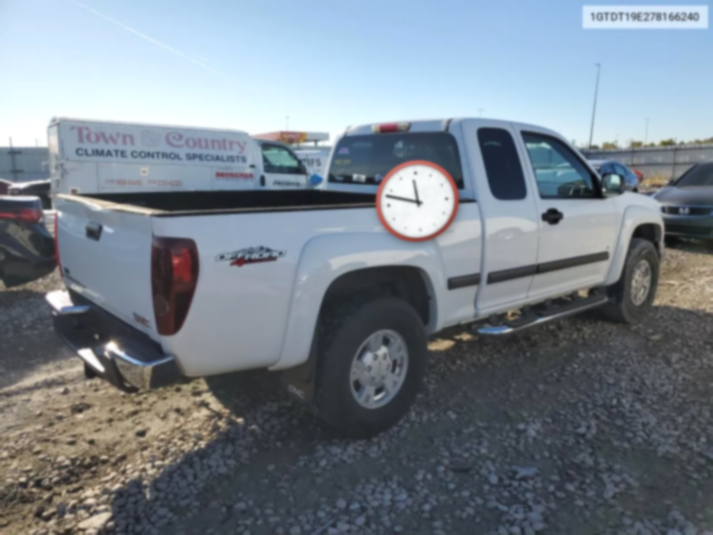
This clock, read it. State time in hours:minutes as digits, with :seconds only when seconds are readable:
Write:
11:48
